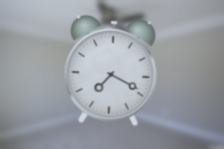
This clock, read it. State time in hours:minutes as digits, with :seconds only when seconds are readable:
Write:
7:19
